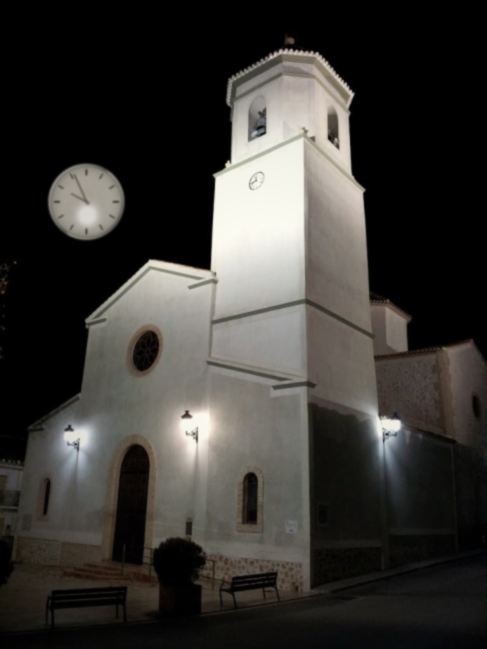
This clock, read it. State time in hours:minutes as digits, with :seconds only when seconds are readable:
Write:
9:56
